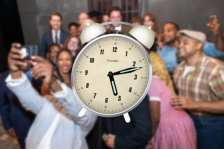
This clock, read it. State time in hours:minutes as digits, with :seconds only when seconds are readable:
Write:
5:12
